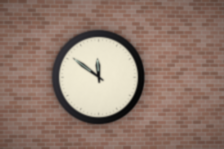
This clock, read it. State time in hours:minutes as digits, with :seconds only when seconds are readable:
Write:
11:51
